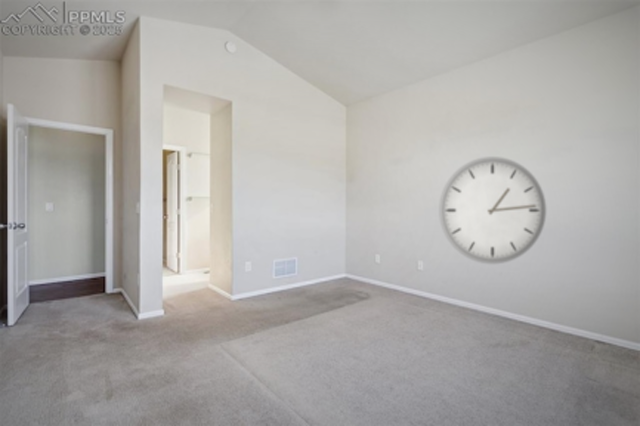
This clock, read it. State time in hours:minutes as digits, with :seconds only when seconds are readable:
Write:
1:14
